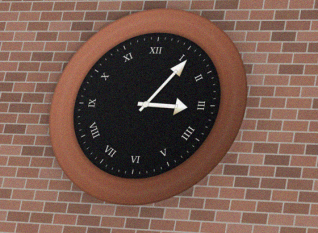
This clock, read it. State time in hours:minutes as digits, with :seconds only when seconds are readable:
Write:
3:06
